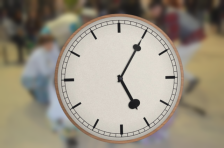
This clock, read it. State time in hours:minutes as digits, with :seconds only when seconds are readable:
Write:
5:05
